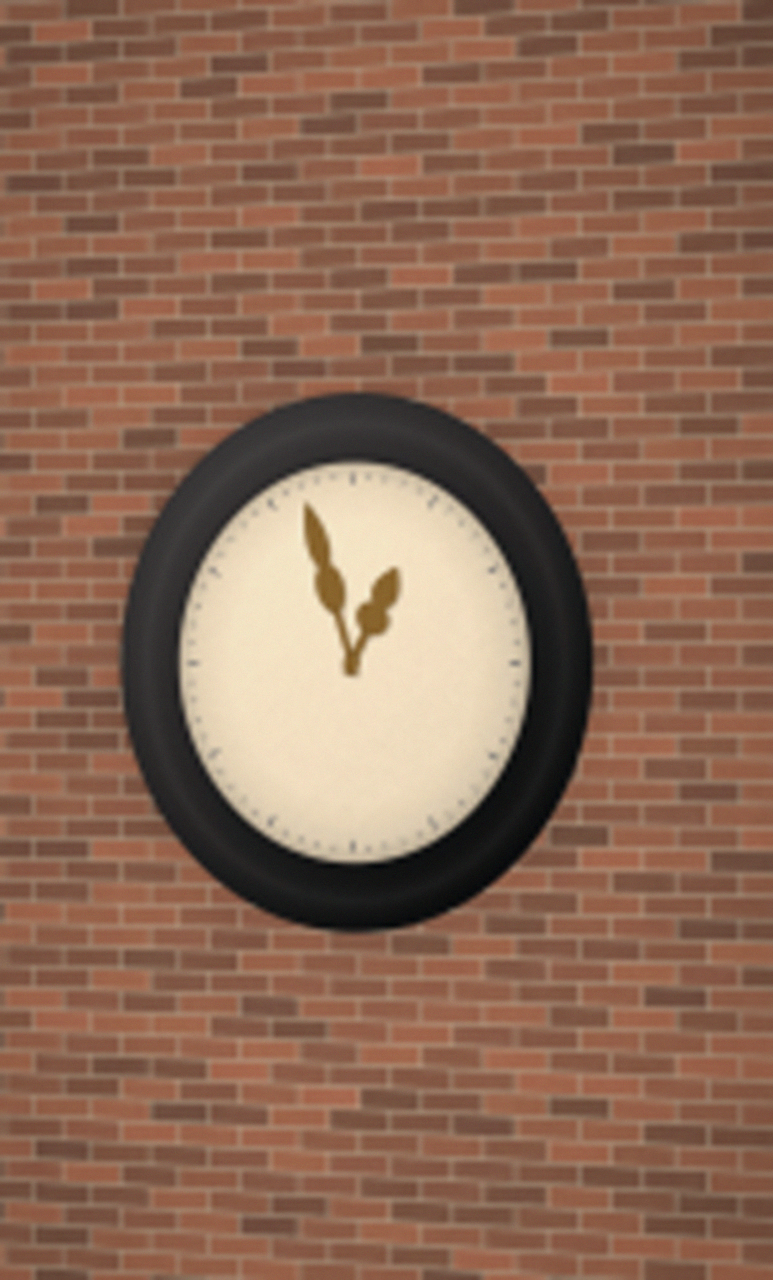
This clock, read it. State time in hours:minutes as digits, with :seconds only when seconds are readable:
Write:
12:57
